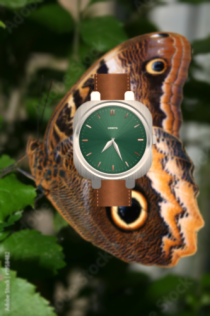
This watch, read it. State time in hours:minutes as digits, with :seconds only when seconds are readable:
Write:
7:26
